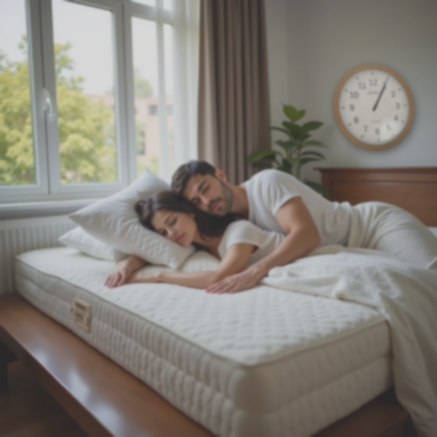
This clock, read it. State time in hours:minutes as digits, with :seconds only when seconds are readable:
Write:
1:05
